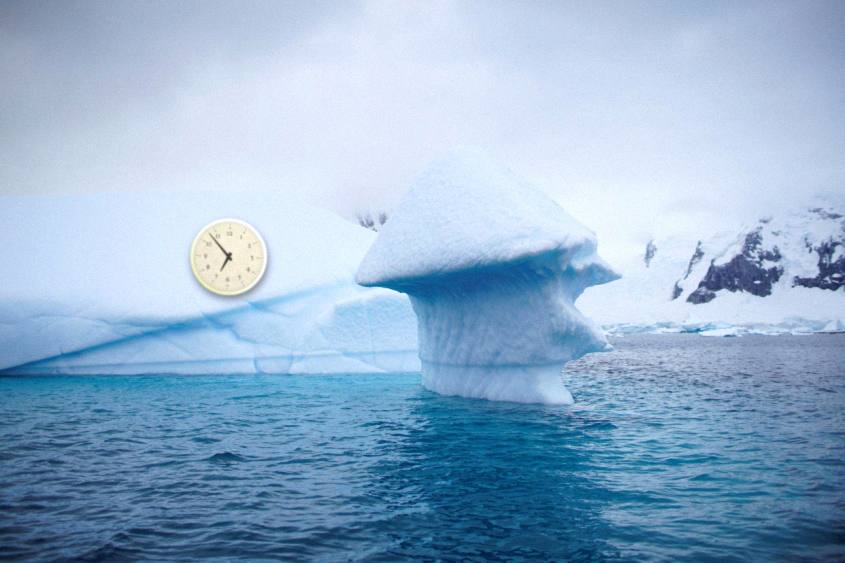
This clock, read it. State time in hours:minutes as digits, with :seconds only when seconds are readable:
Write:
6:53
